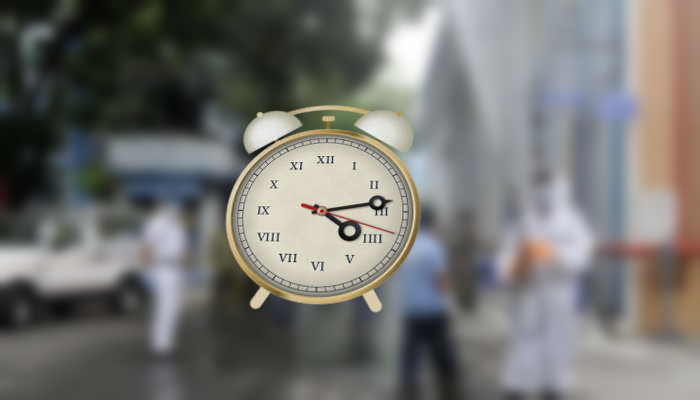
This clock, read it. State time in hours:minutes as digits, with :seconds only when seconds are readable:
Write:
4:13:18
